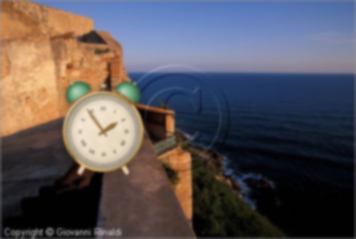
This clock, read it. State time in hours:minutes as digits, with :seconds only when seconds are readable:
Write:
1:54
